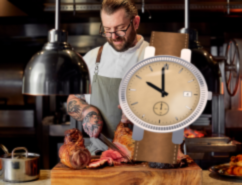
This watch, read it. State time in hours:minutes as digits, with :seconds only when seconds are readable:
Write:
9:59
